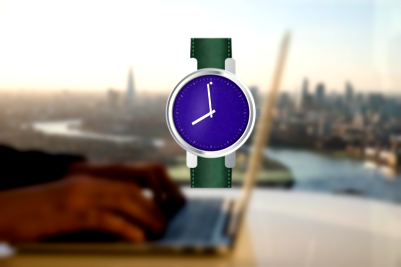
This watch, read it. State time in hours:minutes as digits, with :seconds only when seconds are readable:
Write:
7:59
